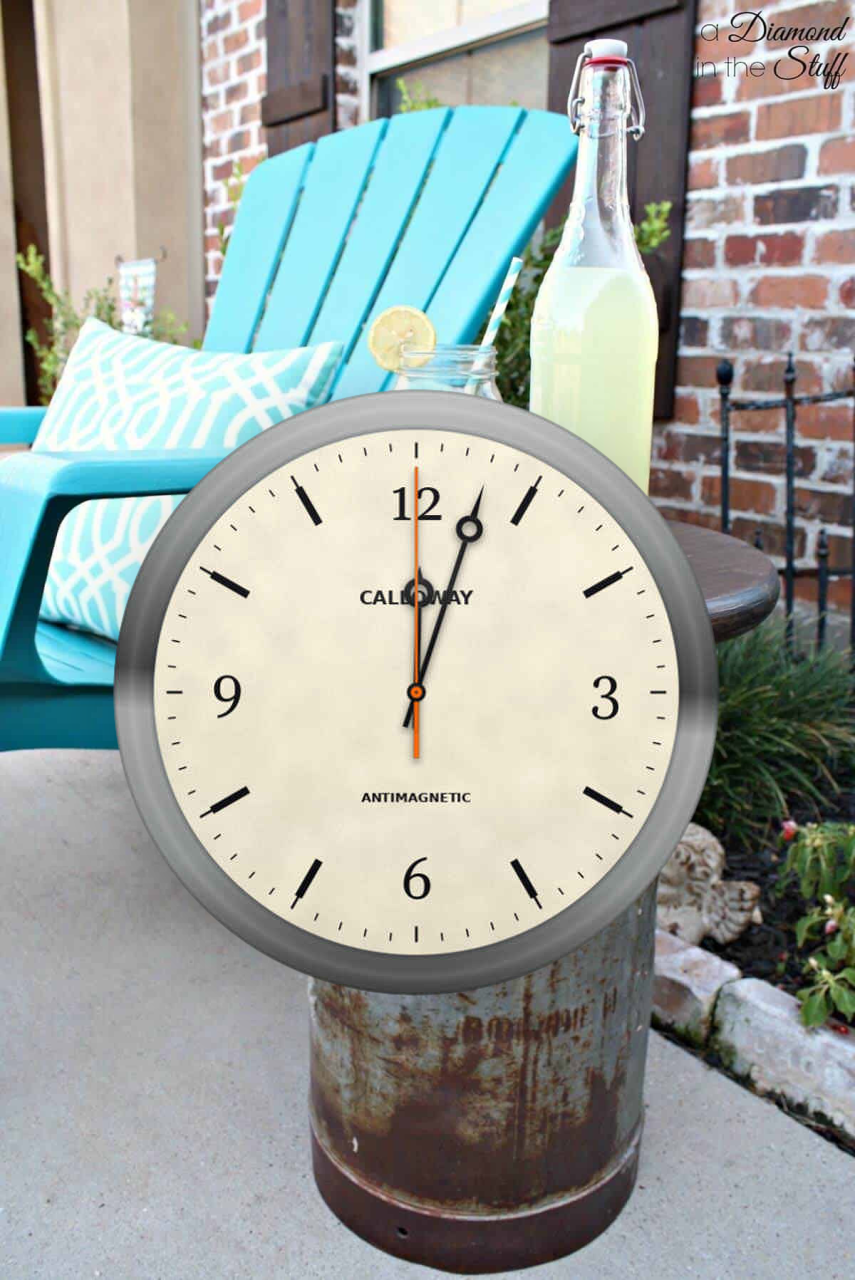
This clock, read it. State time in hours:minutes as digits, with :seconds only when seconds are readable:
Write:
12:03:00
